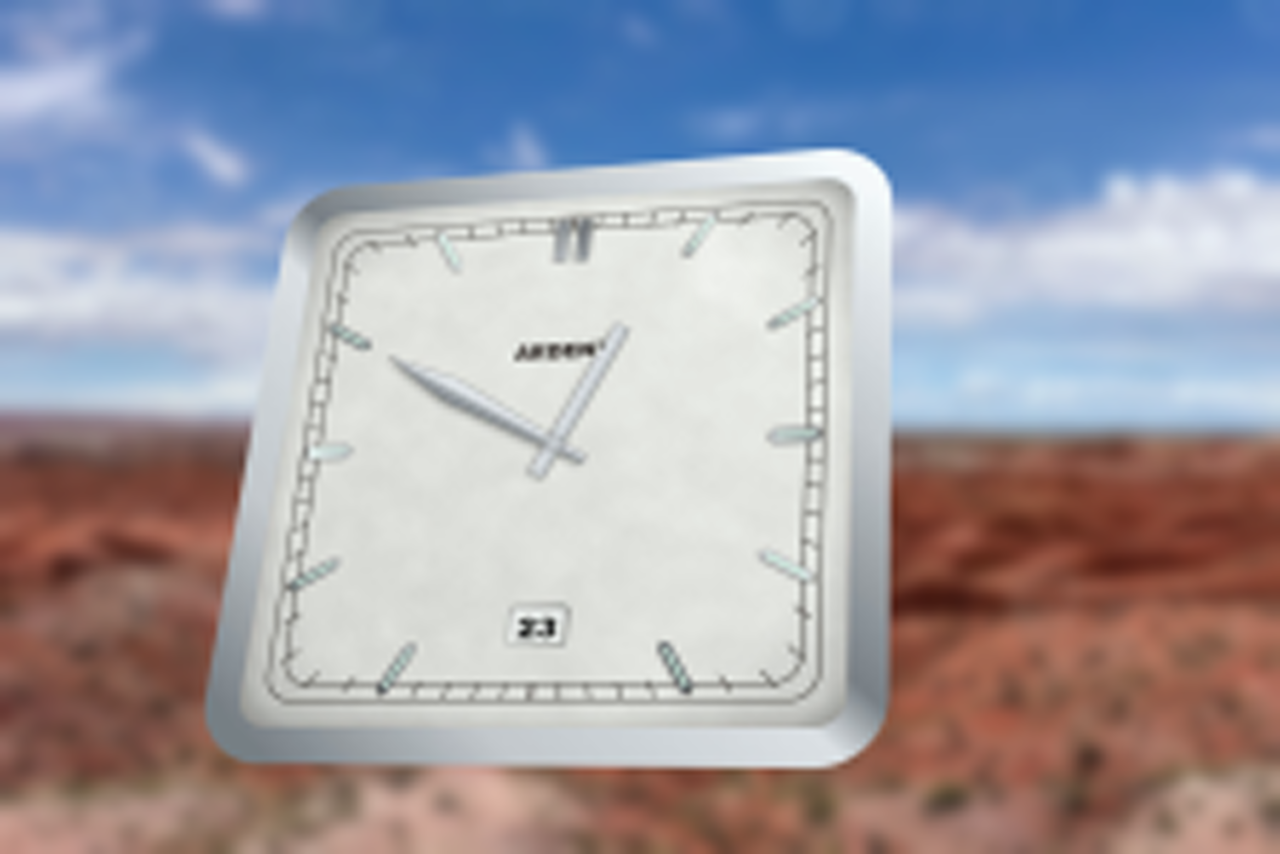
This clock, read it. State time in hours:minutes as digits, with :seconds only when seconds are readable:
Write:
12:50
